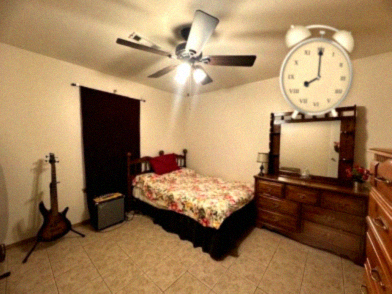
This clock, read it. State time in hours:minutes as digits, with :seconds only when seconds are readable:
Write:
8:00
